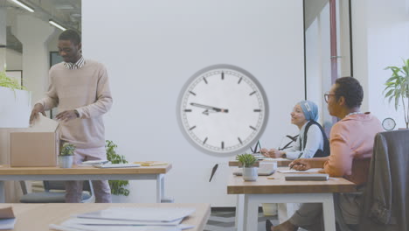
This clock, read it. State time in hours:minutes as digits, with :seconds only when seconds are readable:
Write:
8:47
